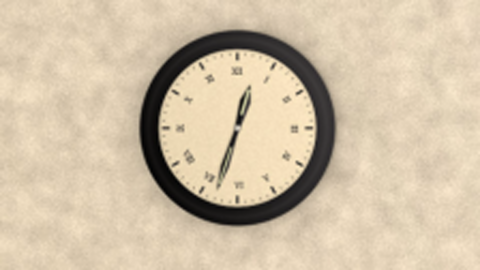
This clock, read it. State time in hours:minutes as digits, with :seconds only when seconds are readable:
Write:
12:33
